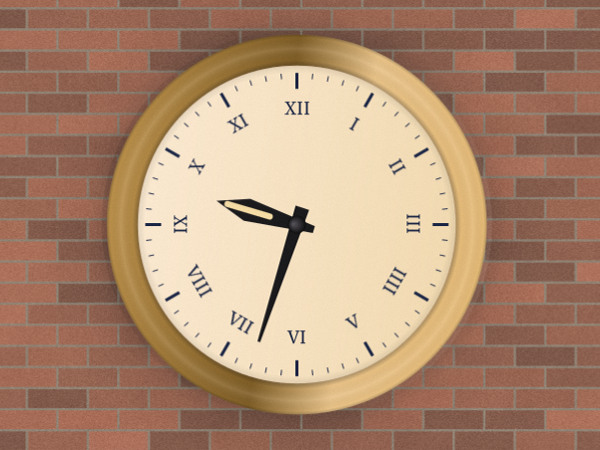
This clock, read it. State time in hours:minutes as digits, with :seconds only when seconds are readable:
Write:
9:33
